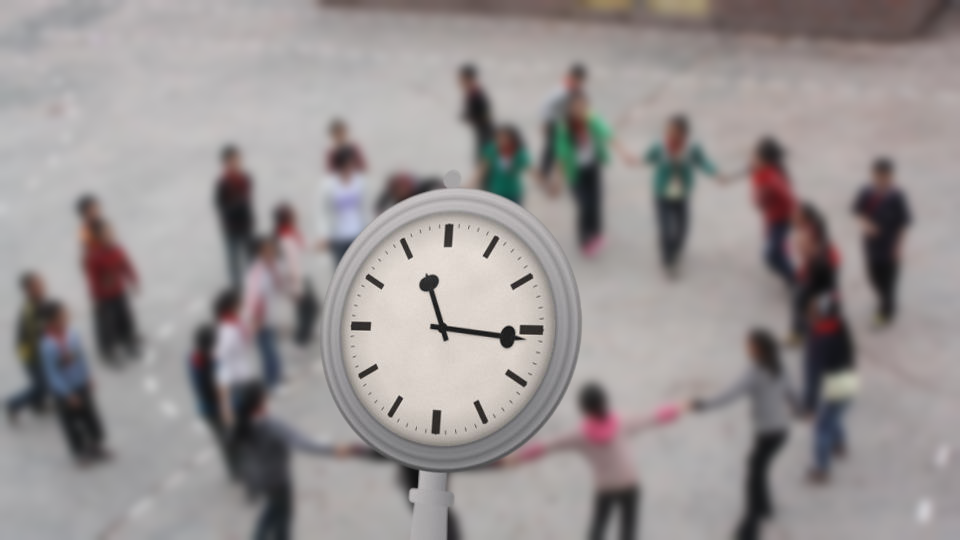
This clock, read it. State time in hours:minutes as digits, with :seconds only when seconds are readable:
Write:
11:16
